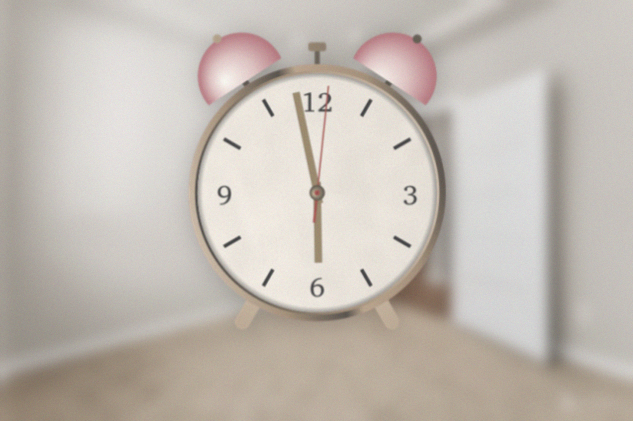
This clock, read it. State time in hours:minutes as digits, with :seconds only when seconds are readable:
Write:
5:58:01
